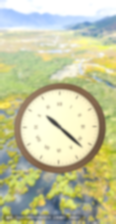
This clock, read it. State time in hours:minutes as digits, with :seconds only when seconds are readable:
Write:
10:22
